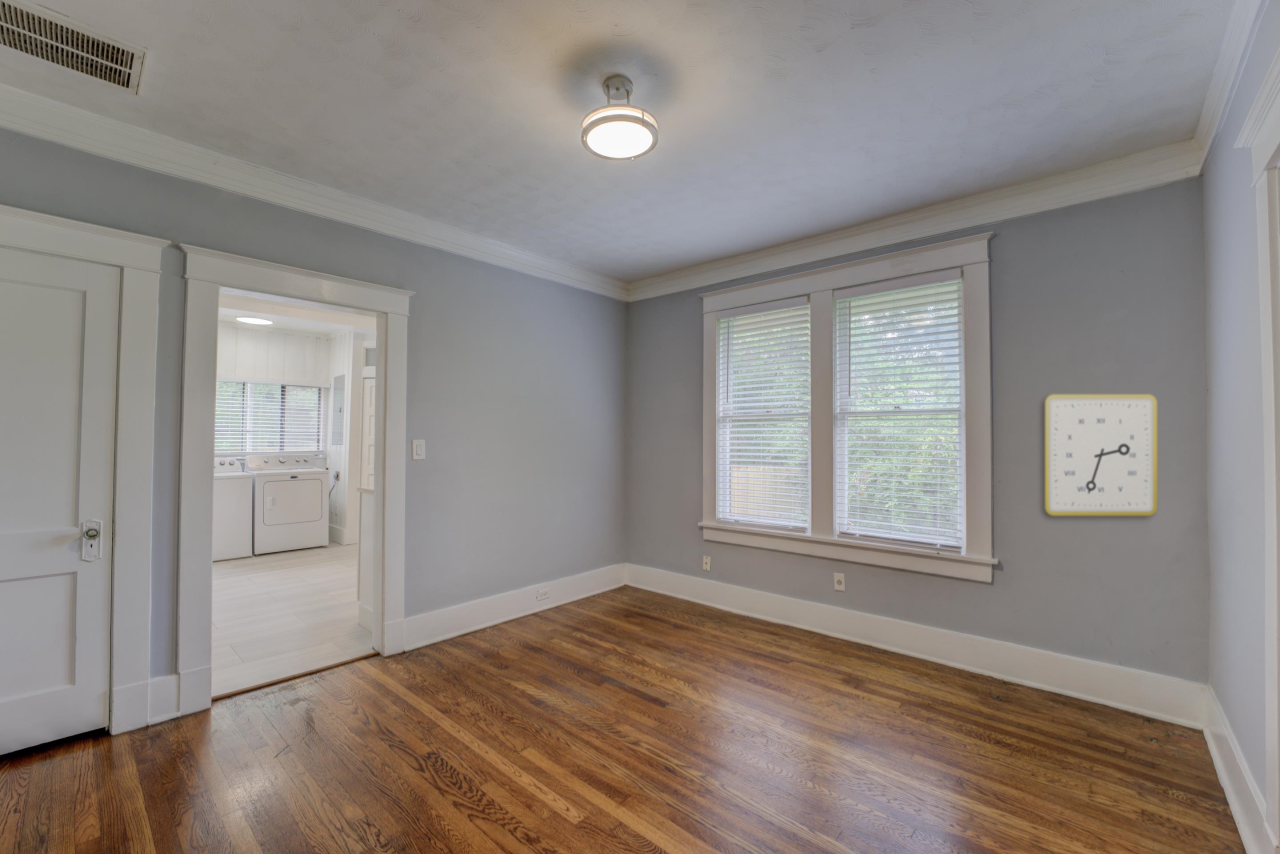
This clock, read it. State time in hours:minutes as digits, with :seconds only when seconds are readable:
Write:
2:33
